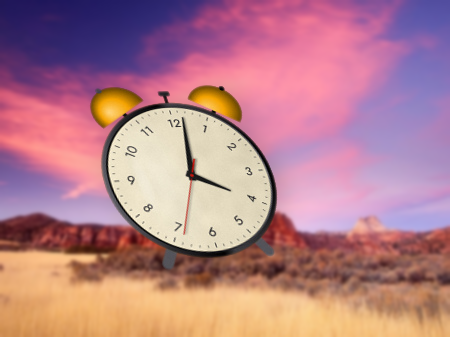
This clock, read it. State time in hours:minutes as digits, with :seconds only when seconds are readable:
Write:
4:01:34
